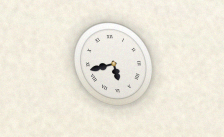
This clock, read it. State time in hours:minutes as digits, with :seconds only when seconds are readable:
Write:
5:43
